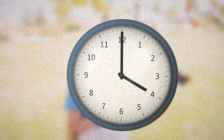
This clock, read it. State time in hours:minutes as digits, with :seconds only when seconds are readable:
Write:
4:00
